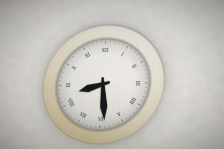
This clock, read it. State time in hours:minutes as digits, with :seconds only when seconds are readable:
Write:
8:29
